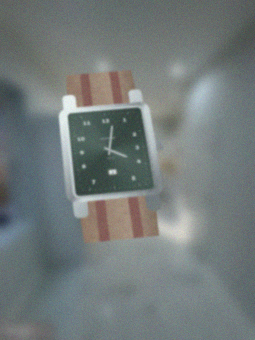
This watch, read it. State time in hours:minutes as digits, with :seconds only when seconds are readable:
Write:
4:02
